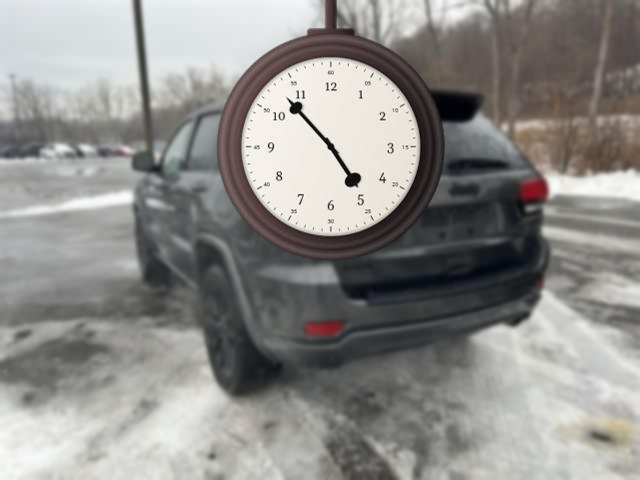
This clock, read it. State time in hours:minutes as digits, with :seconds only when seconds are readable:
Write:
4:53
